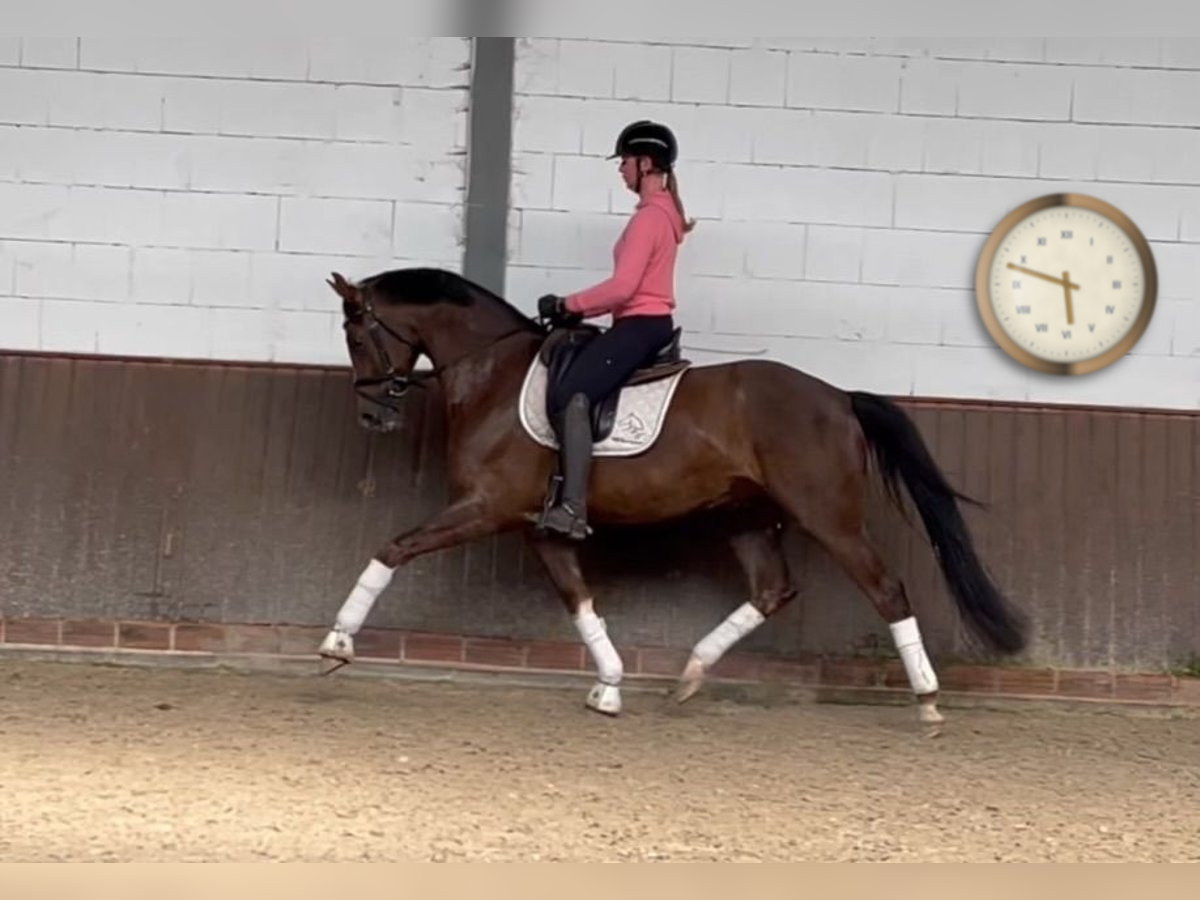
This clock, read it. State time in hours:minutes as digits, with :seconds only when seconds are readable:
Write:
5:48
